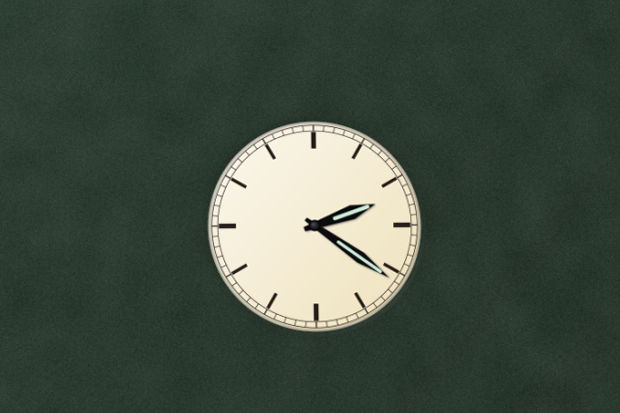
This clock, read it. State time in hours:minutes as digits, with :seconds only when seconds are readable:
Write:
2:21
